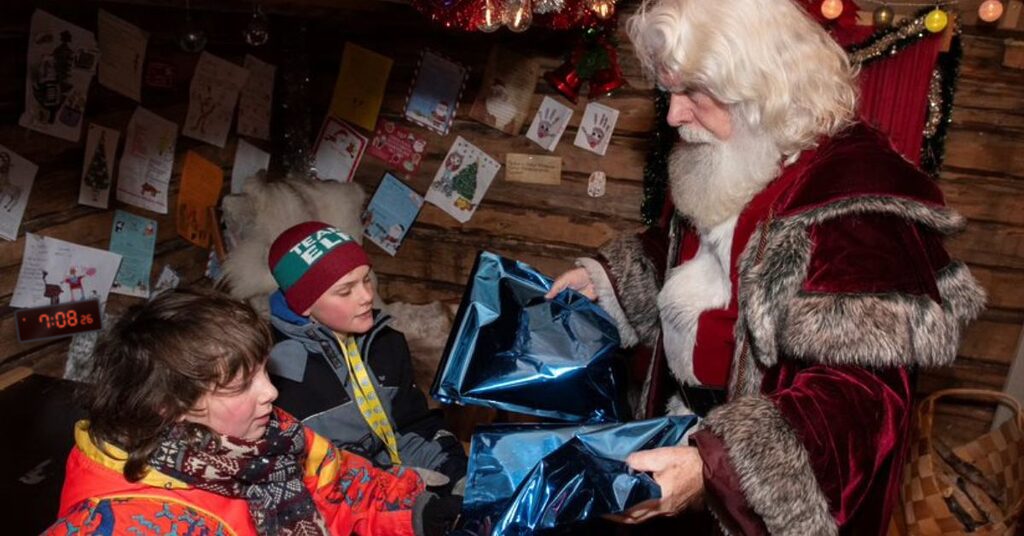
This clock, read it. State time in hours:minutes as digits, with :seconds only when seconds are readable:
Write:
7:08
